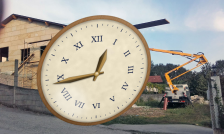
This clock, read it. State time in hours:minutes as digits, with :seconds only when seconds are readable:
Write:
12:44
